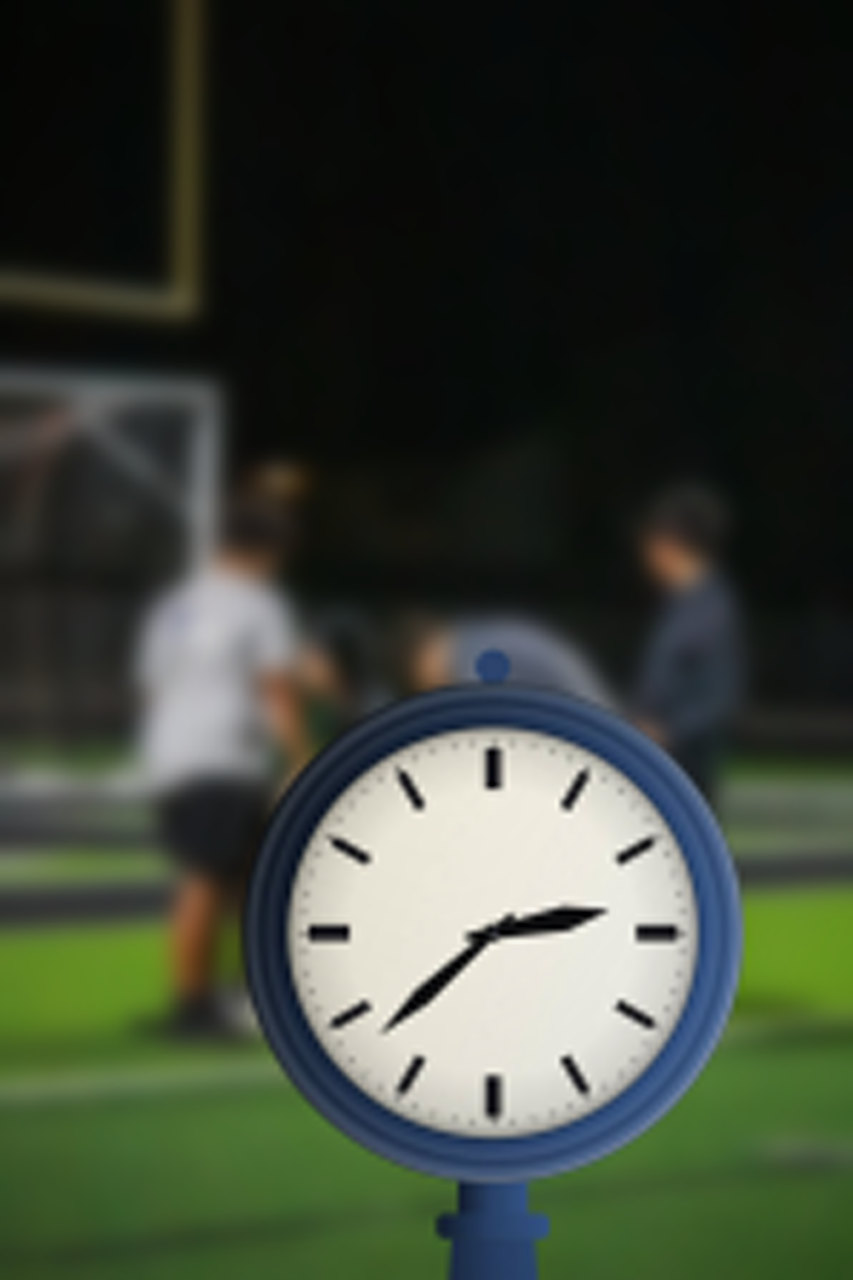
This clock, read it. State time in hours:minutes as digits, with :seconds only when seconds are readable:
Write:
2:38
